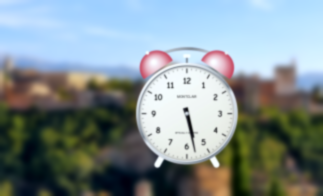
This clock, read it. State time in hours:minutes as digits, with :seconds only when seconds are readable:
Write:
5:28
